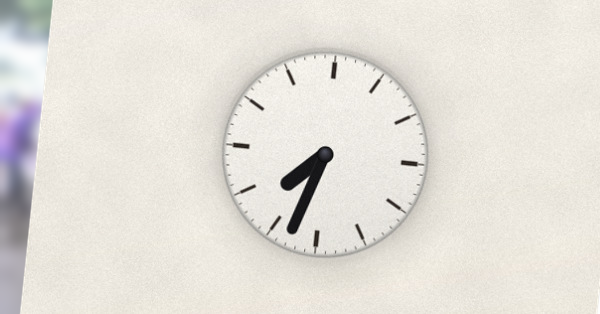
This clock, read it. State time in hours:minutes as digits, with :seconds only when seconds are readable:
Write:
7:33
